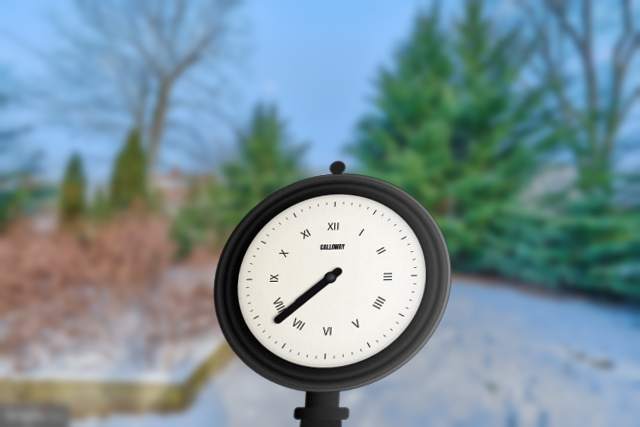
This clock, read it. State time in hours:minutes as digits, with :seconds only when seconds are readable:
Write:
7:38
